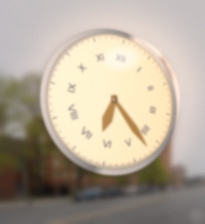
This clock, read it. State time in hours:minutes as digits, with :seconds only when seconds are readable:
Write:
6:22
